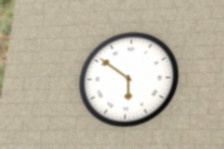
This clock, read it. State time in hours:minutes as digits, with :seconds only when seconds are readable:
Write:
5:51
